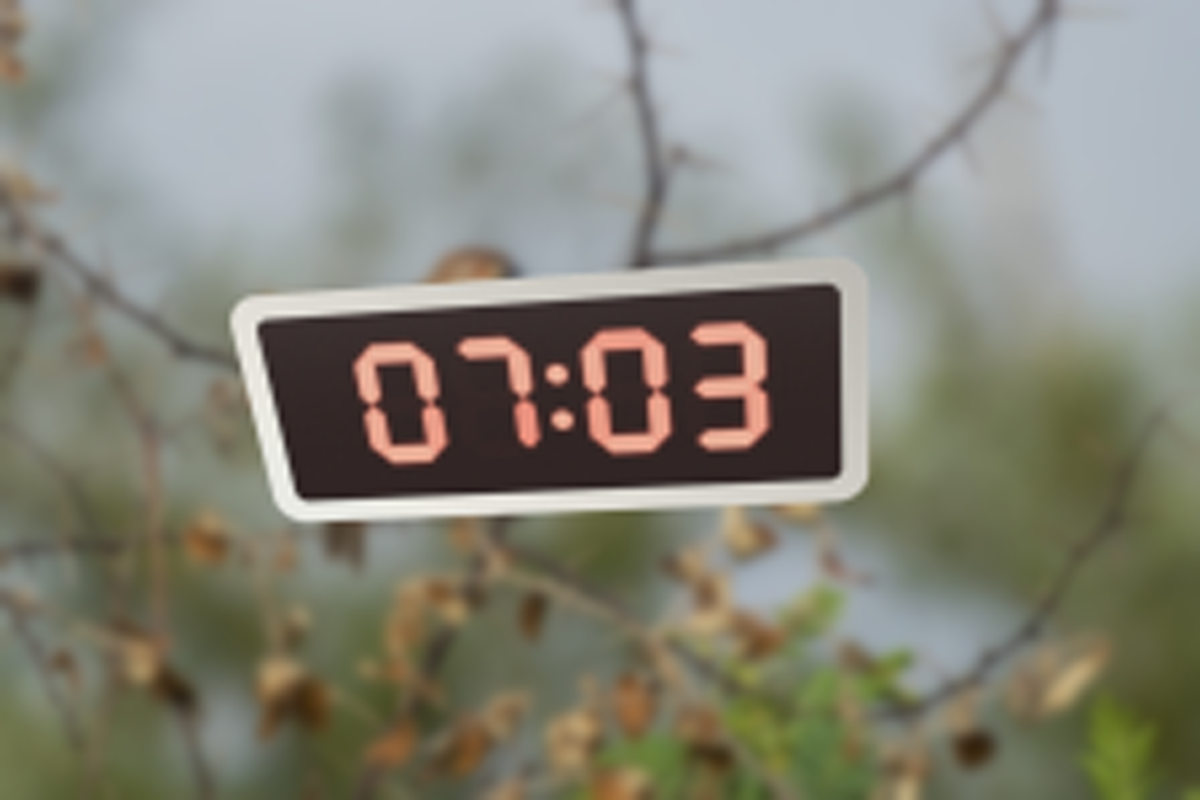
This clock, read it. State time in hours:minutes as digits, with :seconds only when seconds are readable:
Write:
7:03
